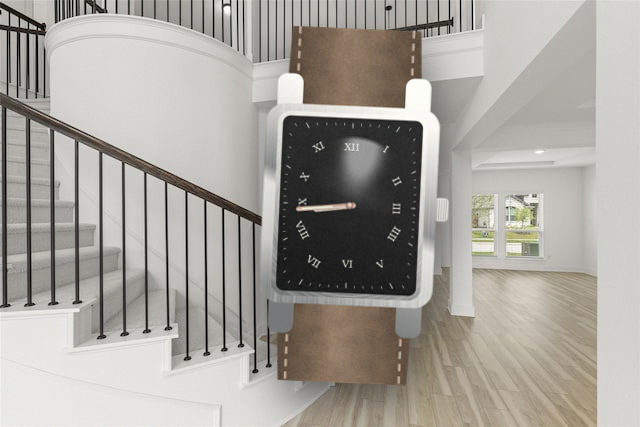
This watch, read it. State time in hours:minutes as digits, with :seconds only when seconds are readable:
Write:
8:44
